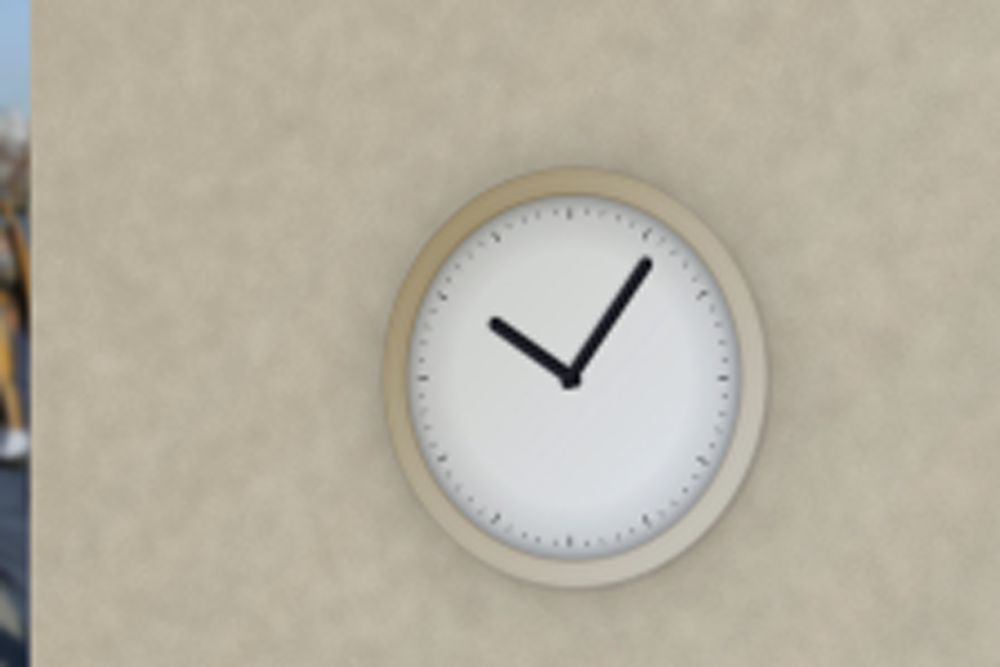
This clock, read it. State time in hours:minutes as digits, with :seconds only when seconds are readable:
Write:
10:06
